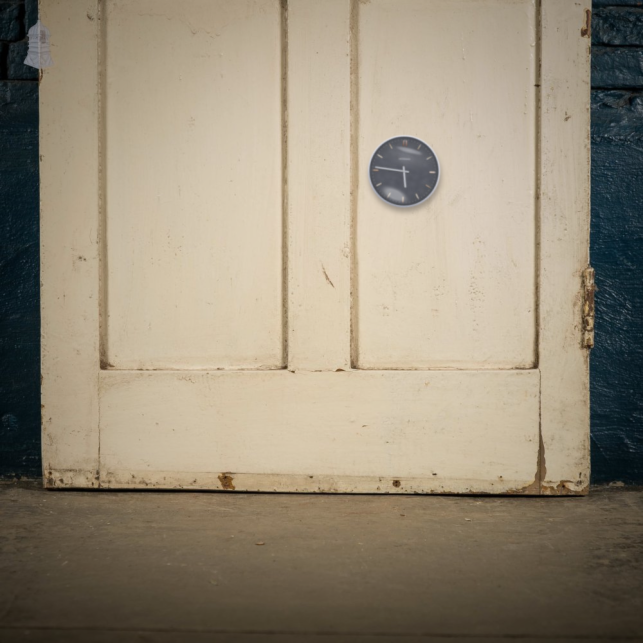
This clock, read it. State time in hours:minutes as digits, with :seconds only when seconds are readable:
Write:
5:46
